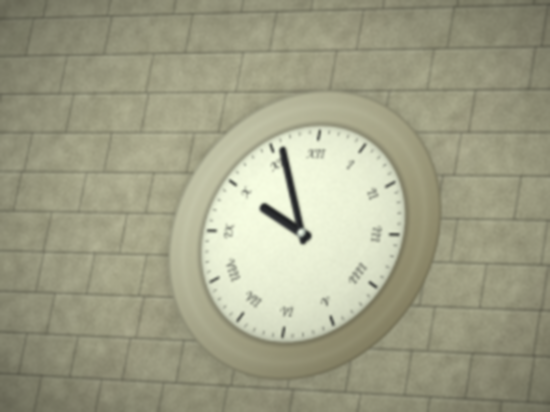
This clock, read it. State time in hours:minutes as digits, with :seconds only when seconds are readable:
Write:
9:56
